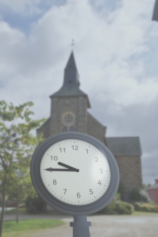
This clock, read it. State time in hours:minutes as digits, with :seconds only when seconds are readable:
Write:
9:45
